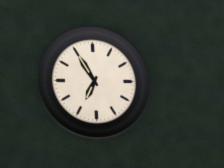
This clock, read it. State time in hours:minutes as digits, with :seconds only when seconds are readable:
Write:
6:55
